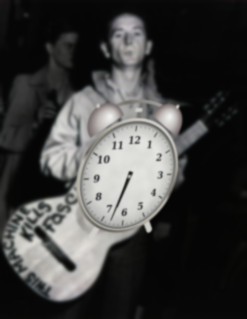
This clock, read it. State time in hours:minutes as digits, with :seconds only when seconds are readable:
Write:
6:33
